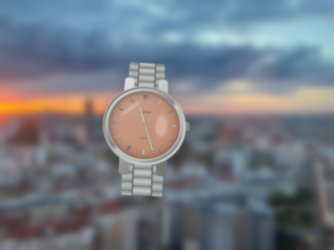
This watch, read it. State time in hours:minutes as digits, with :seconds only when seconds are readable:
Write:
11:27
